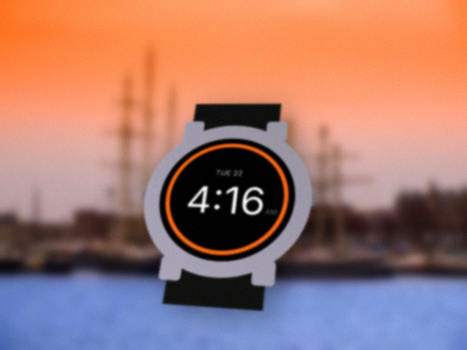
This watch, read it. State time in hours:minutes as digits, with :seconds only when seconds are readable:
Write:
4:16
